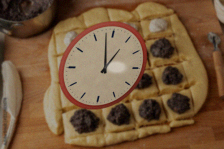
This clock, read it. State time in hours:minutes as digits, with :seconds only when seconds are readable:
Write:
12:58
